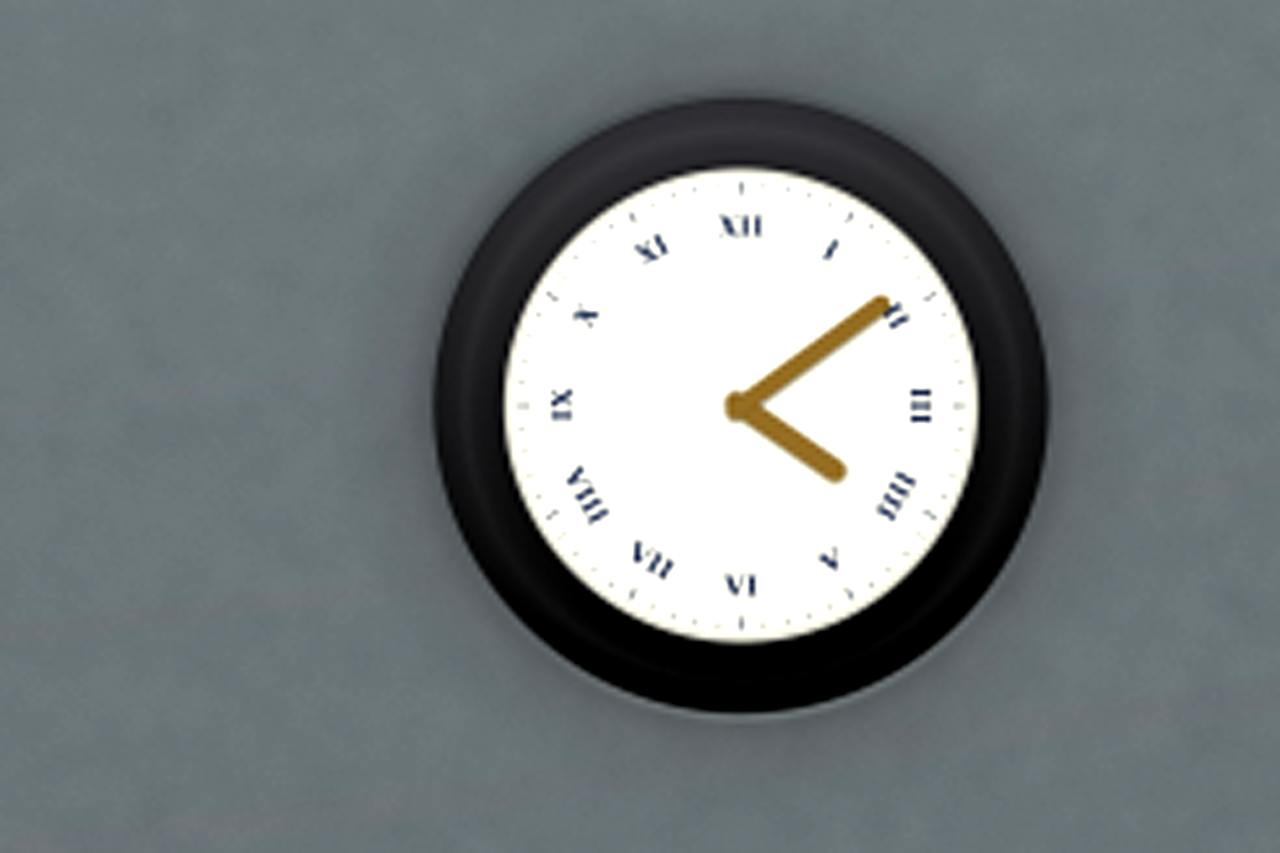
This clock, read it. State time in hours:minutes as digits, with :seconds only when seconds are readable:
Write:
4:09
